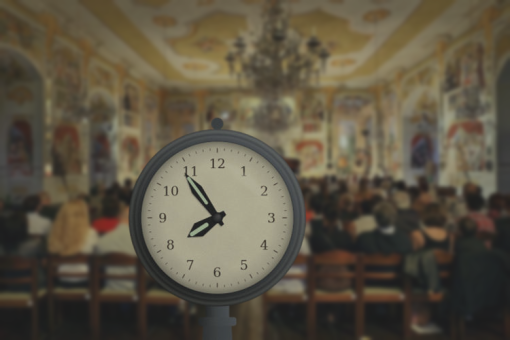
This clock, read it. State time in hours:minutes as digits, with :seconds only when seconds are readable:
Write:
7:54
